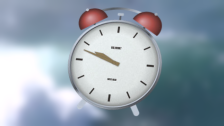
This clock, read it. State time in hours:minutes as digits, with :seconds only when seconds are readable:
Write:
9:48
